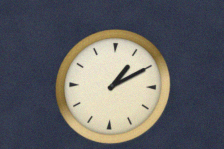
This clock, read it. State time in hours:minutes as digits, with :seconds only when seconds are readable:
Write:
1:10
